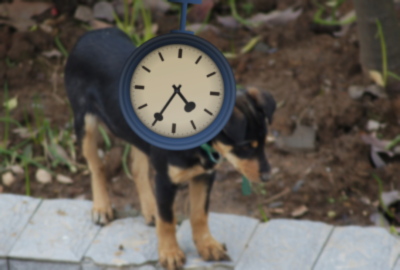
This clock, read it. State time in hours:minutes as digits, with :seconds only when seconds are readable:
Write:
4:35
